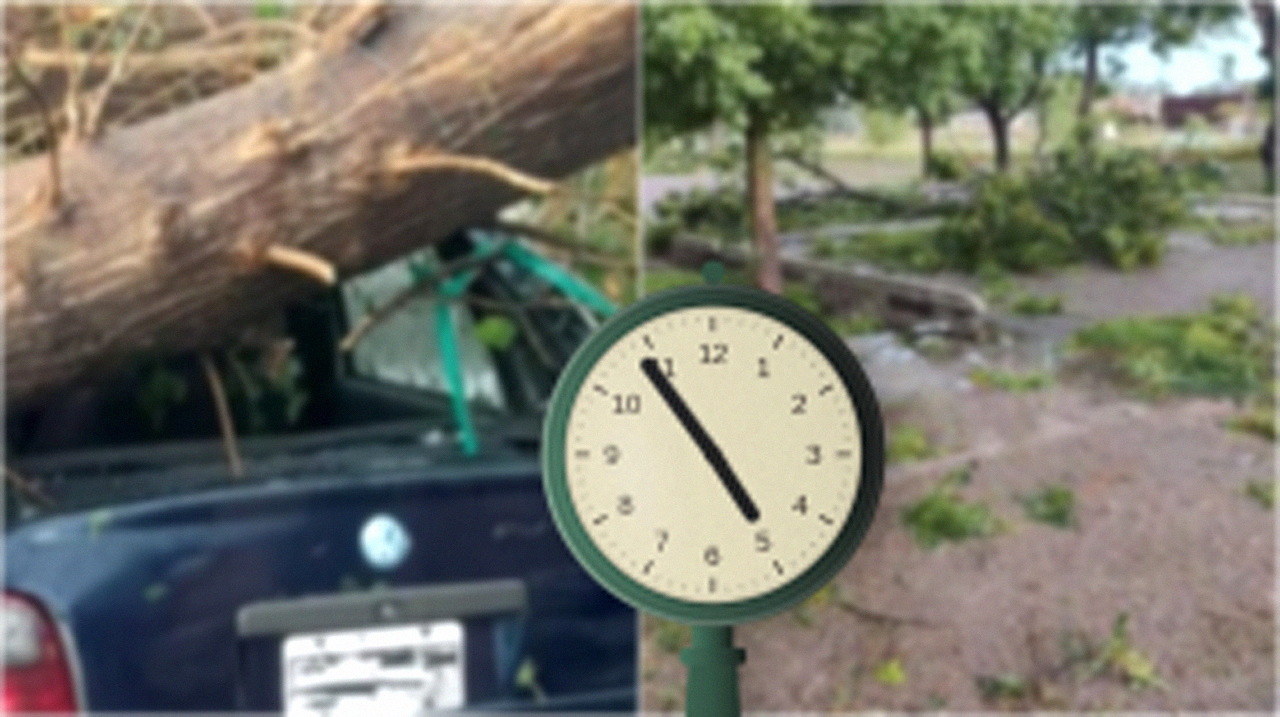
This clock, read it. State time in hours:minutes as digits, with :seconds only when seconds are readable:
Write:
4:54
